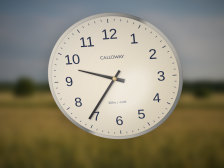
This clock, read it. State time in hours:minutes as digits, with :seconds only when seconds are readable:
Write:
9:36
